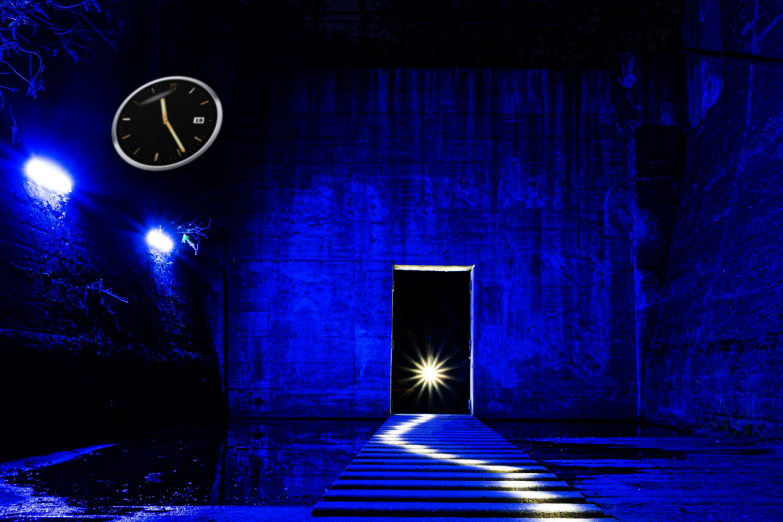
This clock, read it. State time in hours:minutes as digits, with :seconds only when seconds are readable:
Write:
11:24
